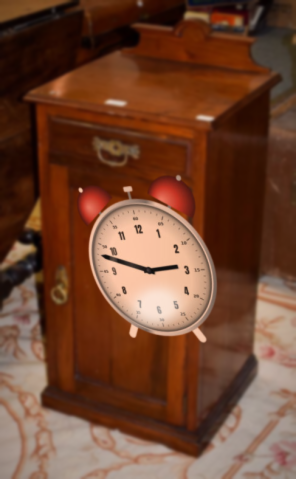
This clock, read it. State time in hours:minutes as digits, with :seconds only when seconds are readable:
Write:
2:48
